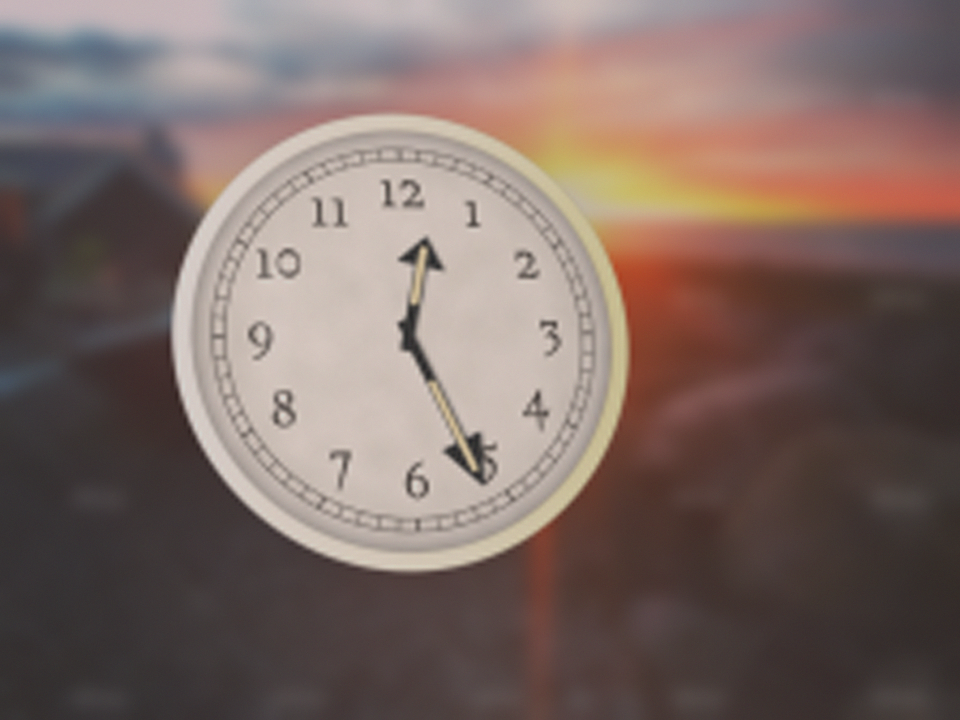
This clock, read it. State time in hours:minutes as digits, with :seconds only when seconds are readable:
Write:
12:26
